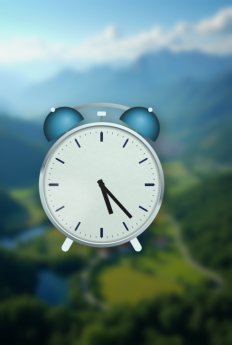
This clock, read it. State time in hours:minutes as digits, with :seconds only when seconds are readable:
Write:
5:23
